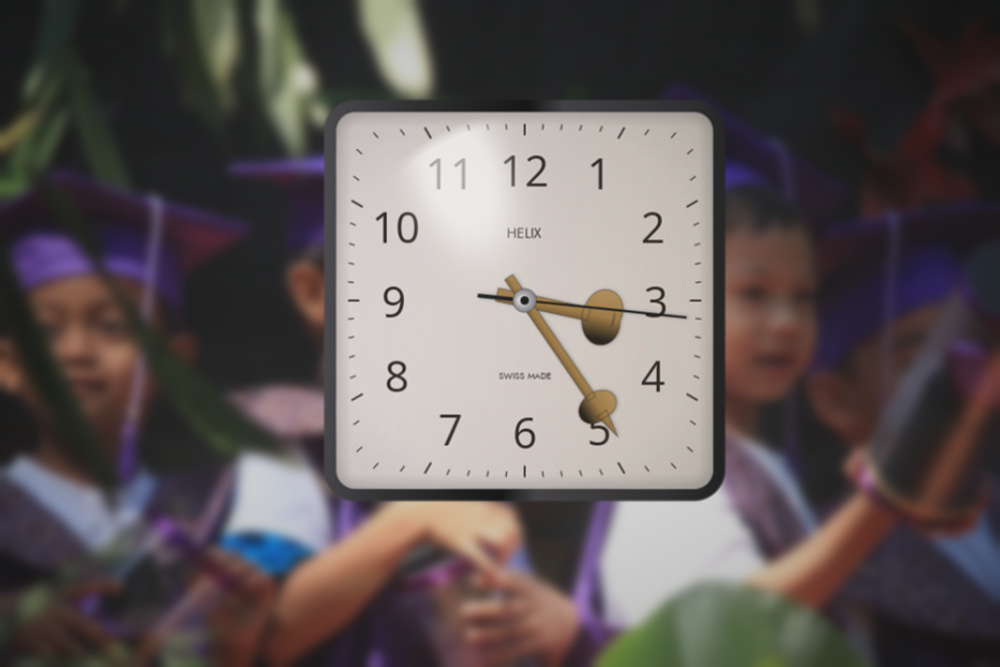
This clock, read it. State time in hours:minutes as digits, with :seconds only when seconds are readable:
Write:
3:24:16
